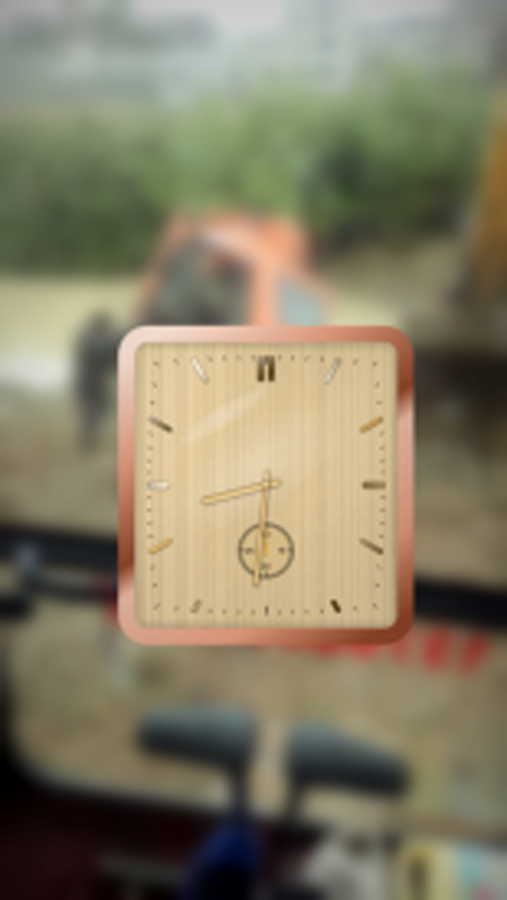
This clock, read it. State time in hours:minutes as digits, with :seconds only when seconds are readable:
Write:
8:31
